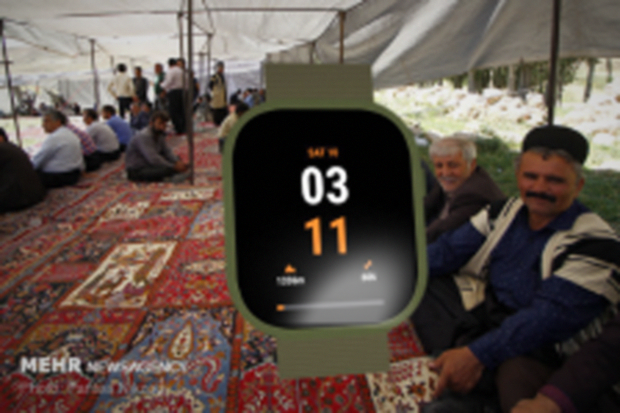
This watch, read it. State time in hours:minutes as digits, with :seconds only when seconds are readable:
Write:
3:11
